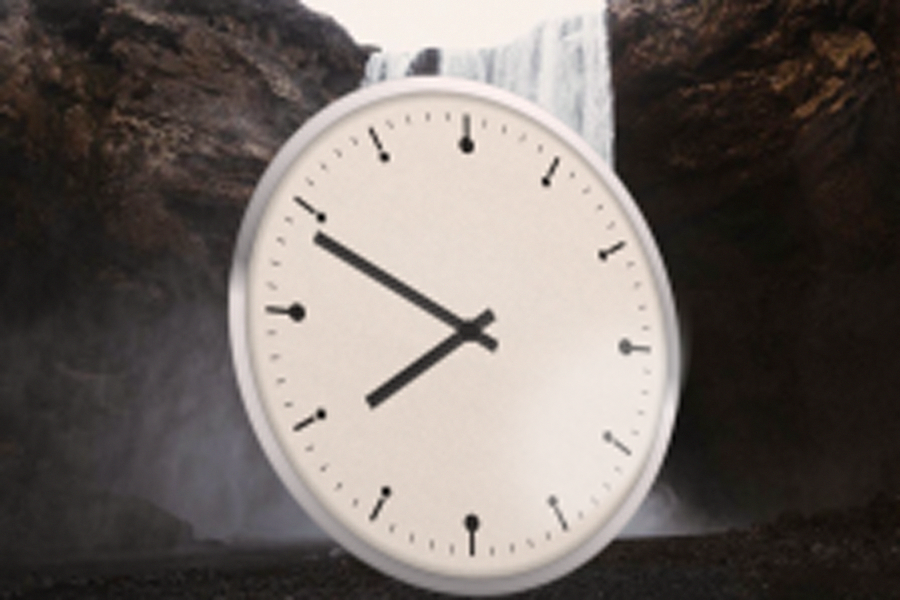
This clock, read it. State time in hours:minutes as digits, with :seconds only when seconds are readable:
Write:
7:49
